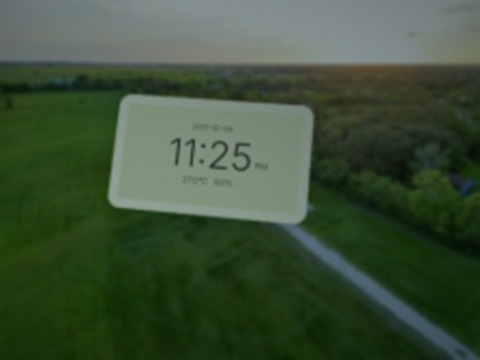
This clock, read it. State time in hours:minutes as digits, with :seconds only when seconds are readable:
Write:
11:25
